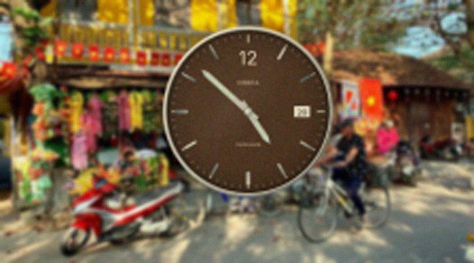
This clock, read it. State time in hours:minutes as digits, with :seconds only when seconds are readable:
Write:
4:52
